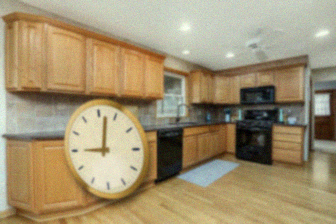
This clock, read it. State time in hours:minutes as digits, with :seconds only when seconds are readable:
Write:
9:02
